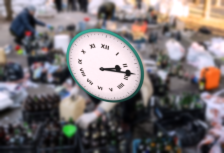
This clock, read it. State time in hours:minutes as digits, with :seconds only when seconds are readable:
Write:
2:13
